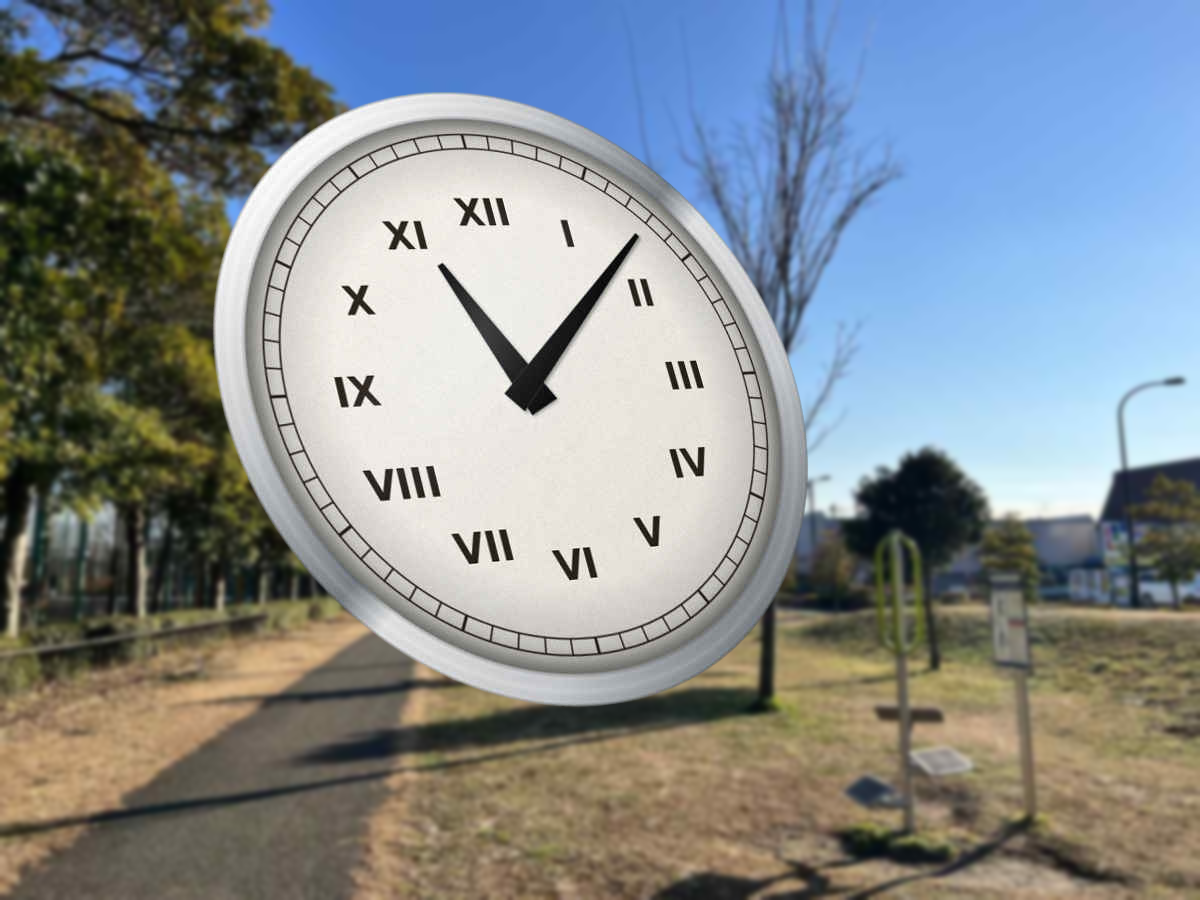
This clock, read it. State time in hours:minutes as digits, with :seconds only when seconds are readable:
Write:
11:08
